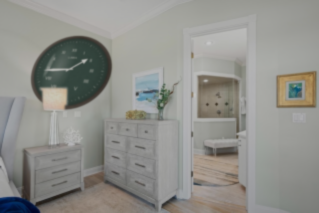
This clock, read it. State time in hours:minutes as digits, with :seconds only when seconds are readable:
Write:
1:44
